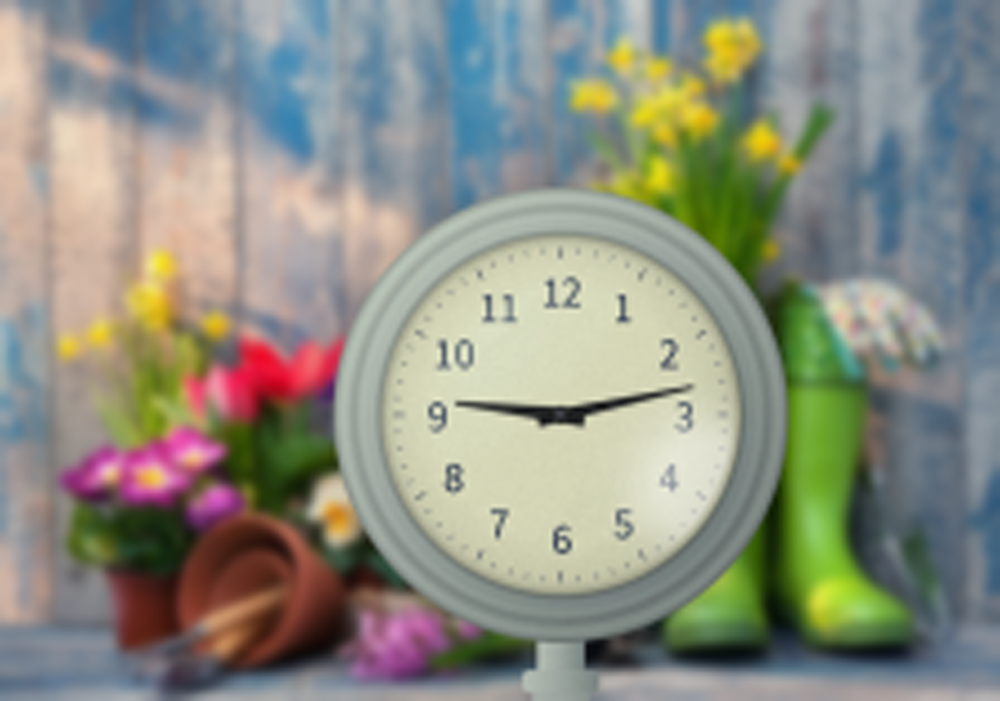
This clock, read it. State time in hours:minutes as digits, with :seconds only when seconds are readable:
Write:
9:13
